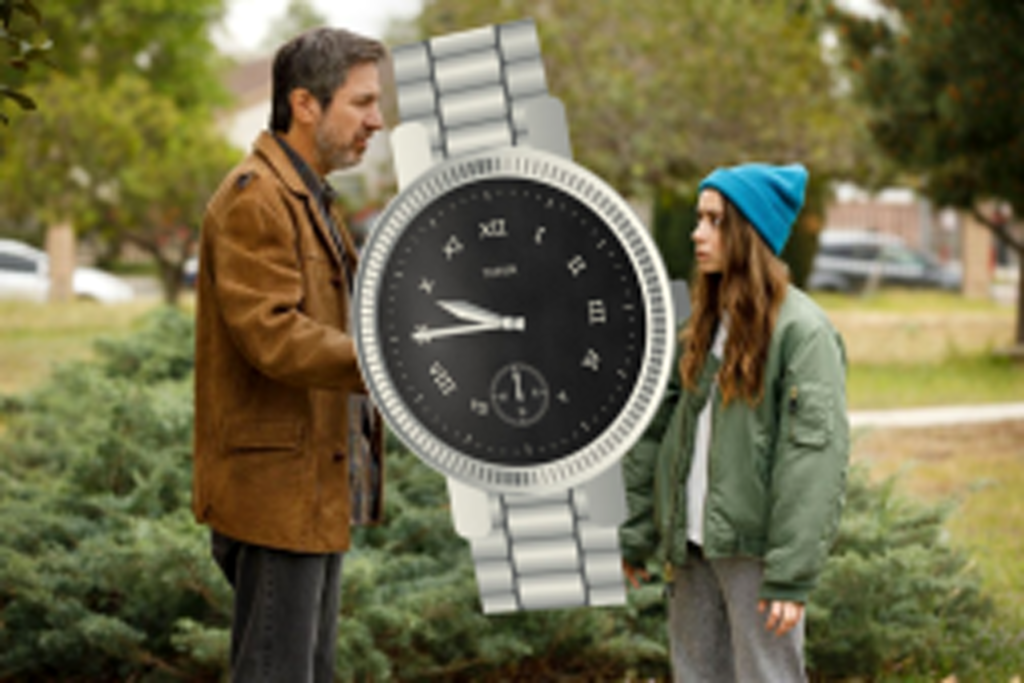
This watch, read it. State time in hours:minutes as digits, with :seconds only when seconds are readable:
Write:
9:45
